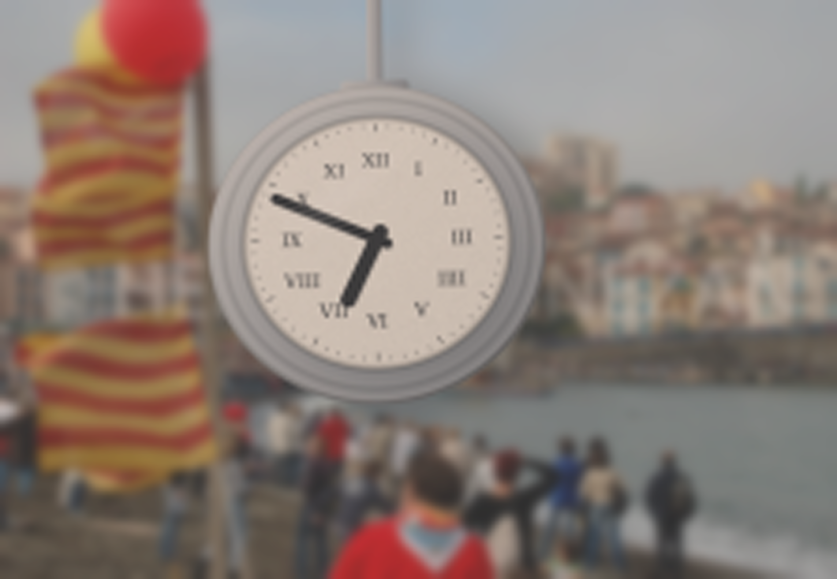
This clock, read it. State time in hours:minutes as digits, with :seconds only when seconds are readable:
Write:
6:49
